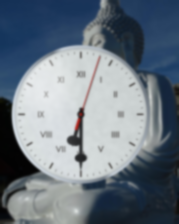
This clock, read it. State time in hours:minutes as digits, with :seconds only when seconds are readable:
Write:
6:30:03
